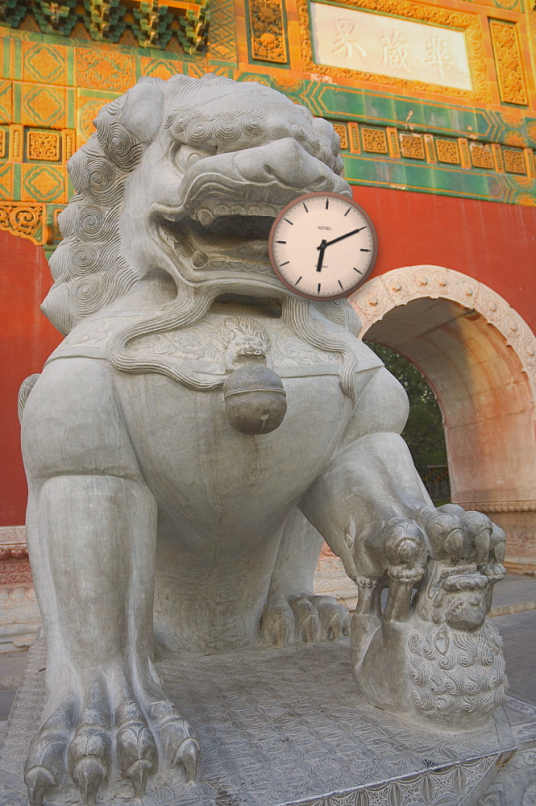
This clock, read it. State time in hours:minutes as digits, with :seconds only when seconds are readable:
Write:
6:10
